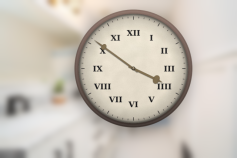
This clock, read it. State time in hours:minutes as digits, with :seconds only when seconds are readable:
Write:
3:51
